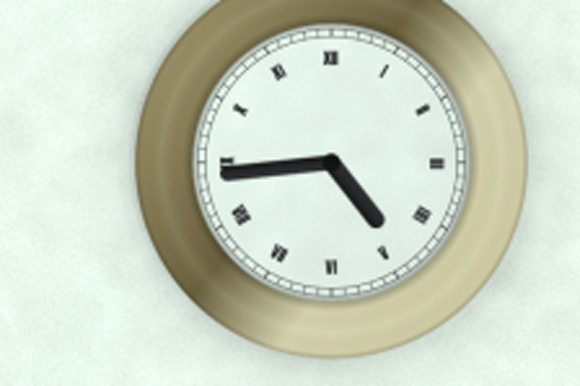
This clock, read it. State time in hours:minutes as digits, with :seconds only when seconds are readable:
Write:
4:44
